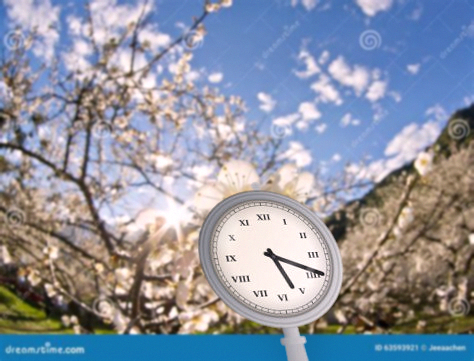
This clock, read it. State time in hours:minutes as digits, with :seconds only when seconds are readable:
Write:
5:19
